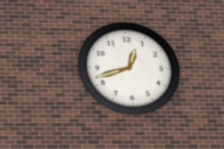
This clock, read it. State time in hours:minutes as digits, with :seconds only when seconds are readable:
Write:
12:42
